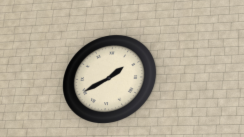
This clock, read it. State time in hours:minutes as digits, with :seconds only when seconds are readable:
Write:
1:40
